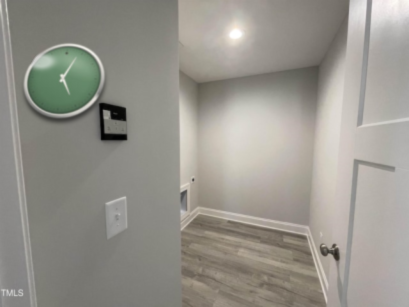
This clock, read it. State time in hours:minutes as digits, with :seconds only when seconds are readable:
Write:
5:04
